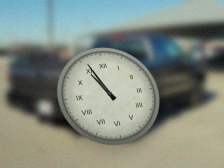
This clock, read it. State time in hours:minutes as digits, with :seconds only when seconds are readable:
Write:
10:56
